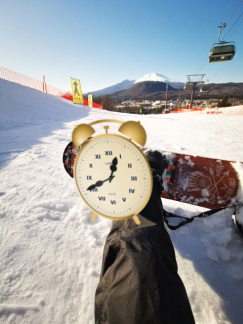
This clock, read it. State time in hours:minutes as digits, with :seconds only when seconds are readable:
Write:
12:41
